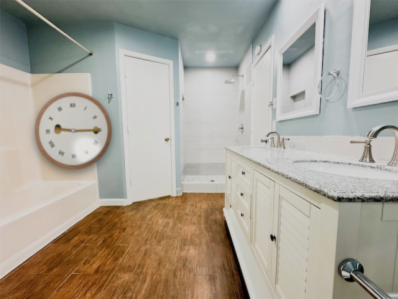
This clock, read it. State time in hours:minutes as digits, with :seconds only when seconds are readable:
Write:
9:15
